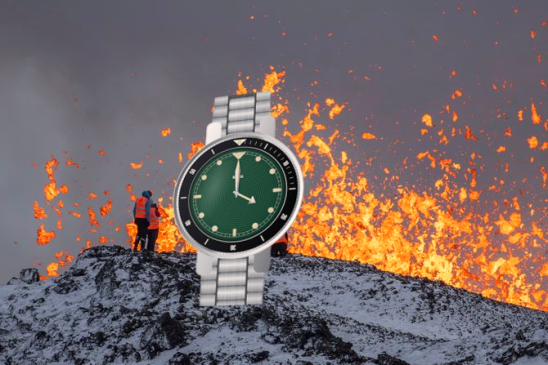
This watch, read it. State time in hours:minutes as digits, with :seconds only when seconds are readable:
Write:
4:00
